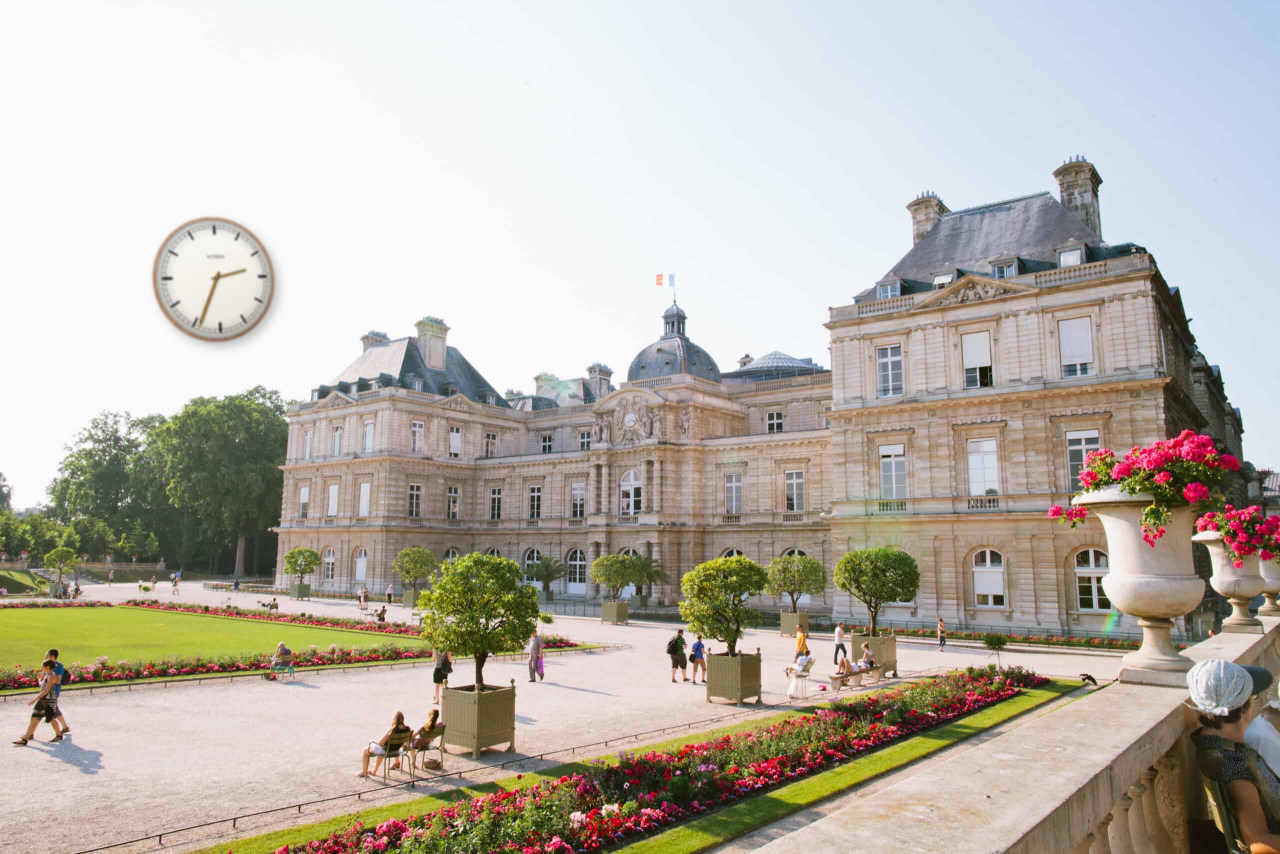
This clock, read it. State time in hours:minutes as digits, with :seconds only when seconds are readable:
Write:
2:34
